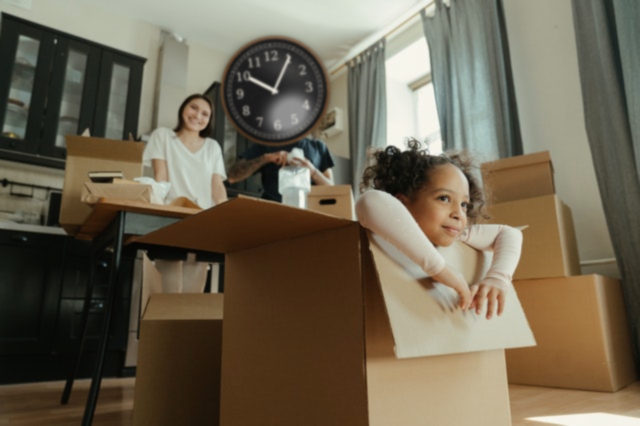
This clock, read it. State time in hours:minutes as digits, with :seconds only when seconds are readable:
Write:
10:05
